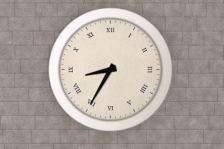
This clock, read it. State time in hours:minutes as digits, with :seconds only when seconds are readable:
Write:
8:35
